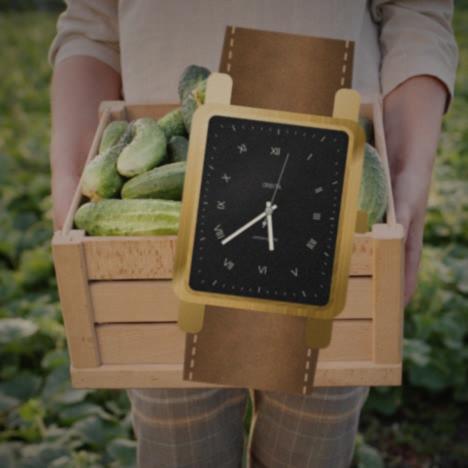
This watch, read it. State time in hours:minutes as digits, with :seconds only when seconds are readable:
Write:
5:38:02
